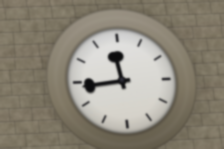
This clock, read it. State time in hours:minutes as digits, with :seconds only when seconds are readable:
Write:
11:44
